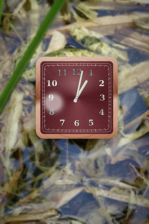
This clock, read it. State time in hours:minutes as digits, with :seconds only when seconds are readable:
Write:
1:02
